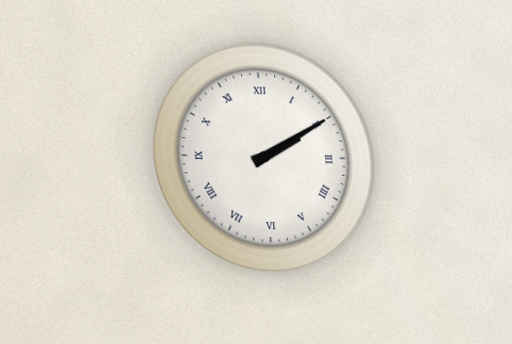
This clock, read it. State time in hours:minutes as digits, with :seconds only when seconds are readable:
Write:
2:10
